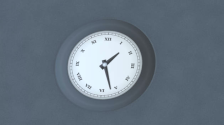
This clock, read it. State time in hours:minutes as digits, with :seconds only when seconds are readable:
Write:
1:27
